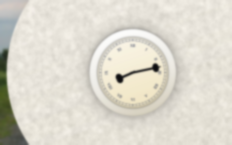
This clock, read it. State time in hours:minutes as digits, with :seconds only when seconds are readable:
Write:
8:13
